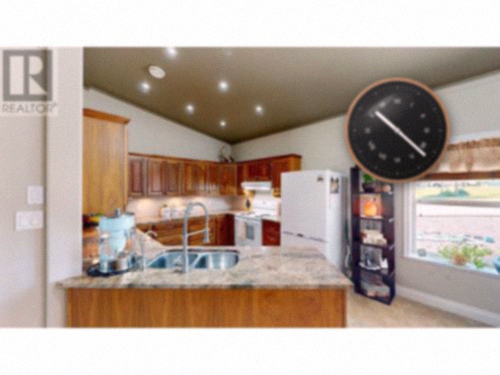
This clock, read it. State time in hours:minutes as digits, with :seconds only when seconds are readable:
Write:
10:22
